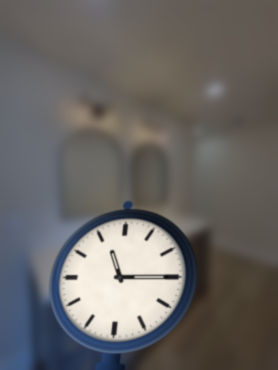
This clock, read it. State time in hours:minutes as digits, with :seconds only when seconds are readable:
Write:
11:15
